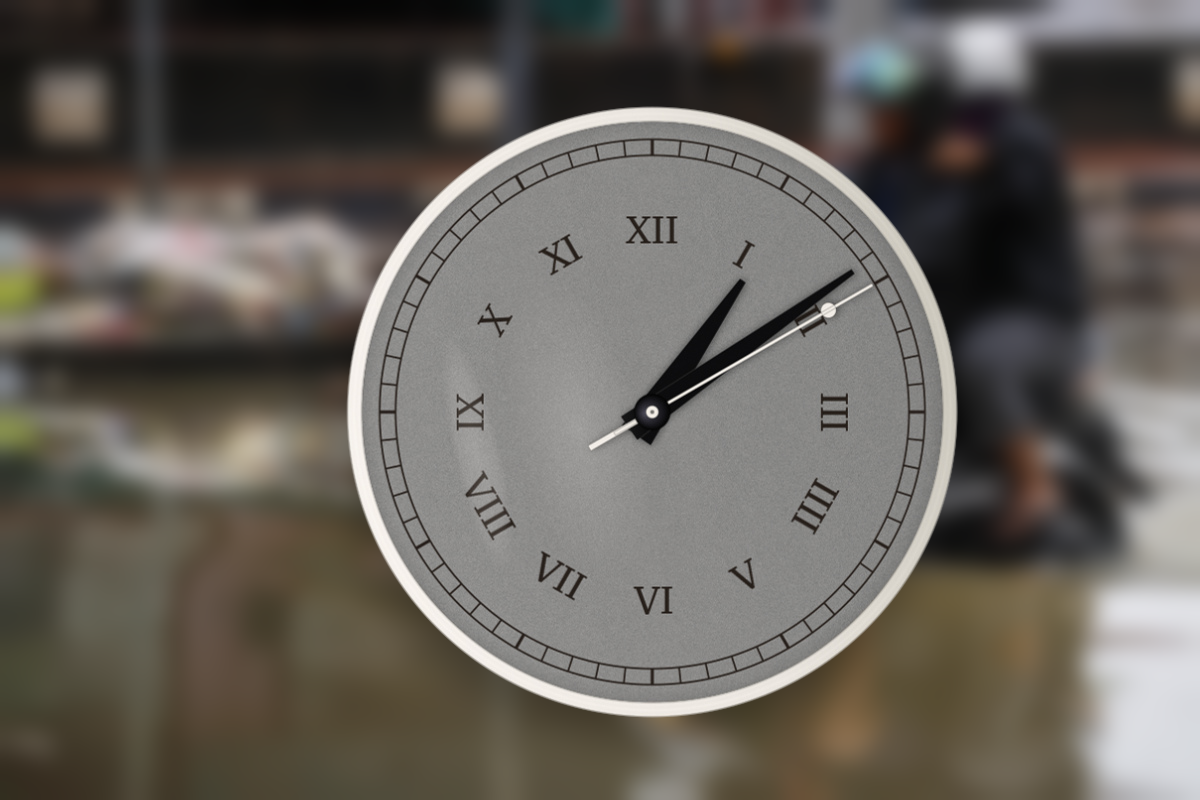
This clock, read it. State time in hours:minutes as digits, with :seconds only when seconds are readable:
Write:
1:09:10
